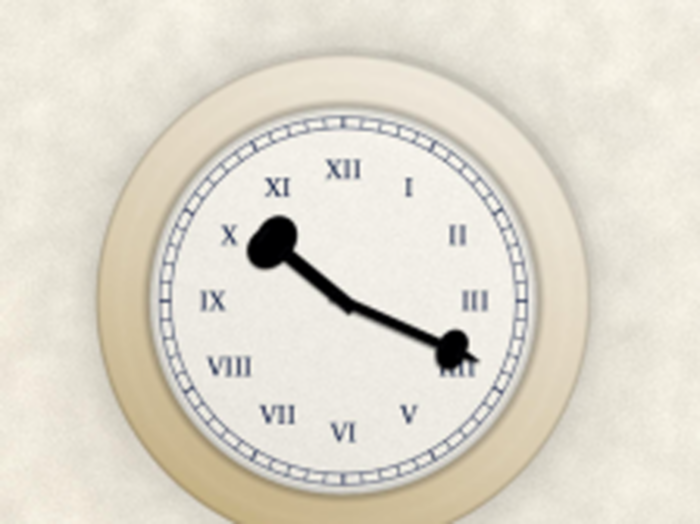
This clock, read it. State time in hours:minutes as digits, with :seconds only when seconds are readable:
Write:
10:19
